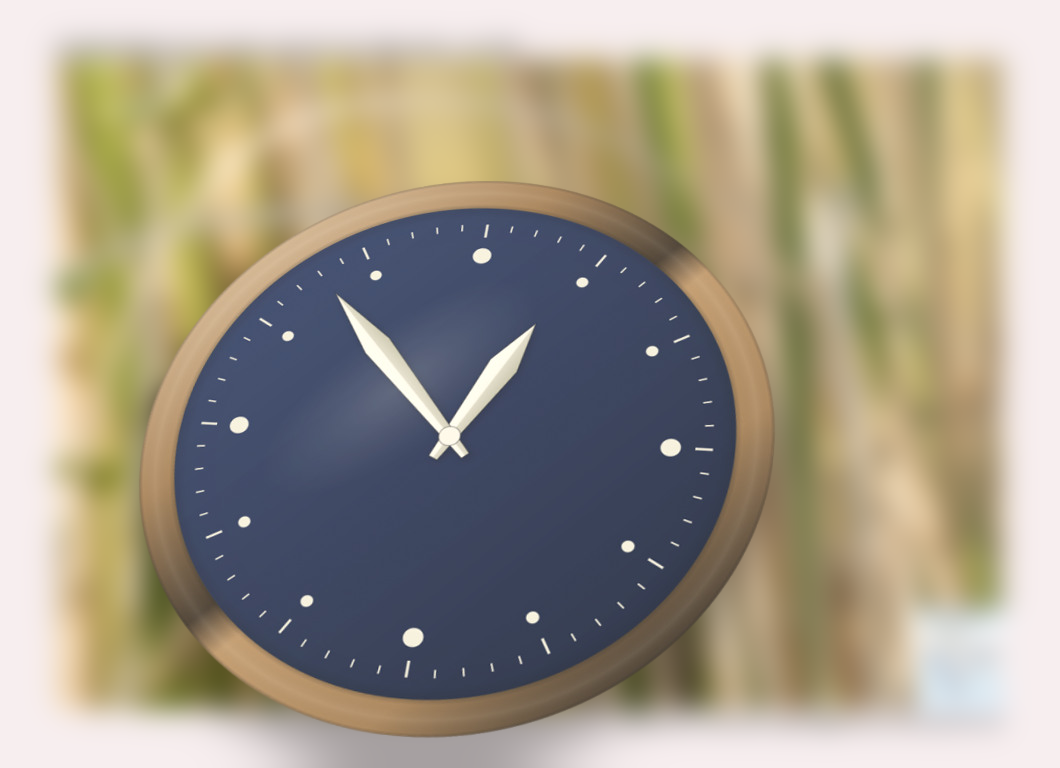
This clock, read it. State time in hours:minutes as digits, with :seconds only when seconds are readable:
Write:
12:53
